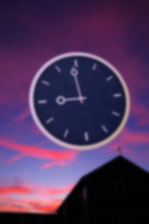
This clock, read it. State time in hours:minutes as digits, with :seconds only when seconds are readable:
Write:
8:59
